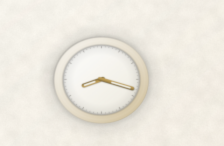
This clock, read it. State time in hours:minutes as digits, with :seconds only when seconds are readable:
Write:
8:18
